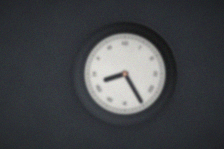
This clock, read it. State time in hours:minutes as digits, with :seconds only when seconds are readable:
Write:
8:25
